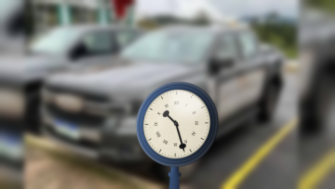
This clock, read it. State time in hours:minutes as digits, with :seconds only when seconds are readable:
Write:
10:27
